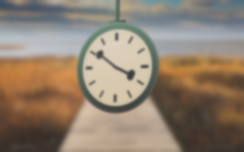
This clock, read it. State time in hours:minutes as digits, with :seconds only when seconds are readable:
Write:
3:51
